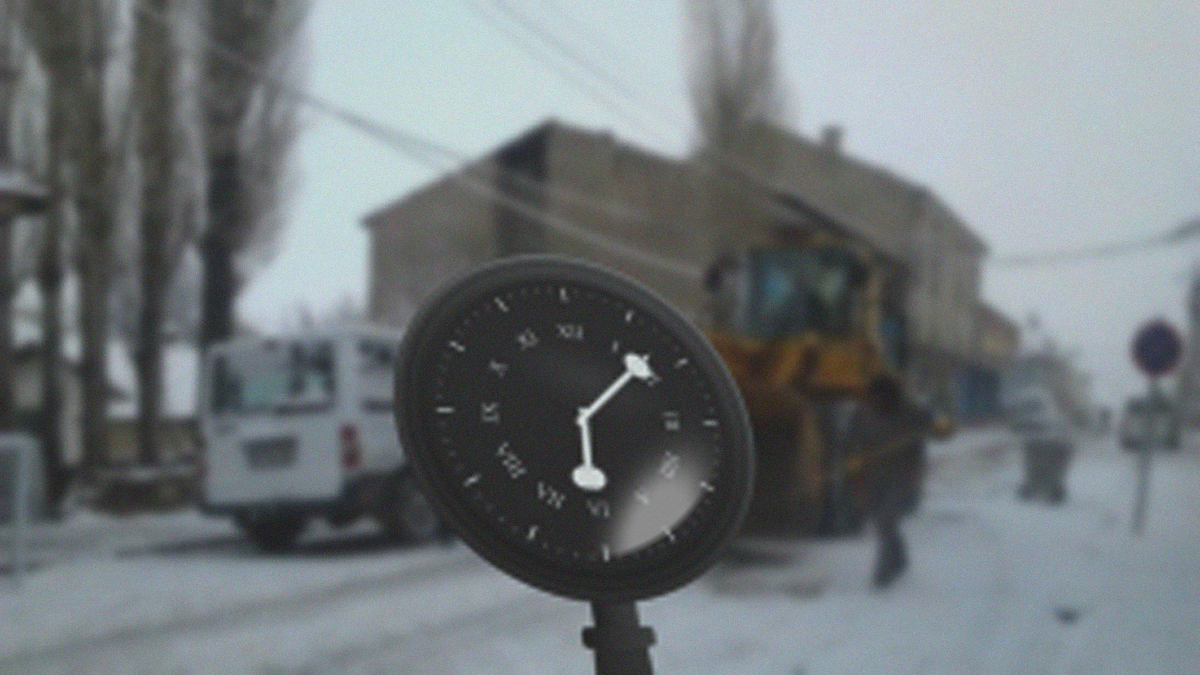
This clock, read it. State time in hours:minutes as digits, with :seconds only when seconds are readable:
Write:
6:08
